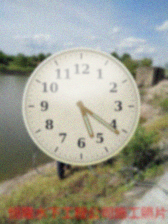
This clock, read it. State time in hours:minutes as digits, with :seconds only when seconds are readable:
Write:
5:21
